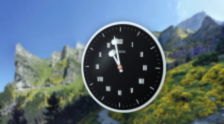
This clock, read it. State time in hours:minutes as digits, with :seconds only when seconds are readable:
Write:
10:58
